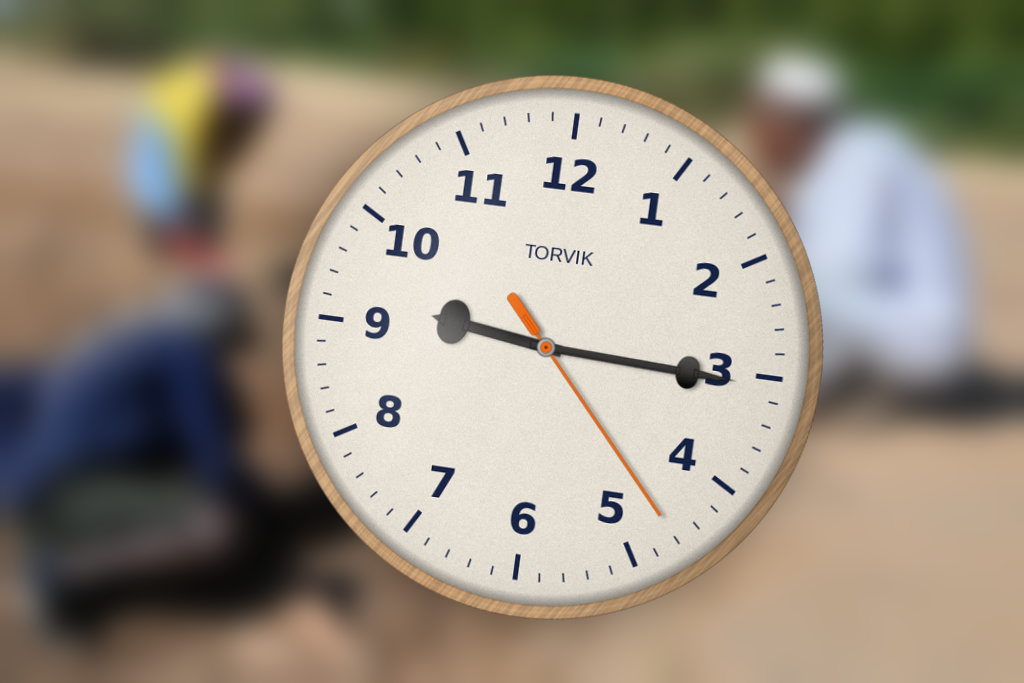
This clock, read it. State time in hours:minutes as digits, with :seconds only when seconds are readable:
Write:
9:15:23
